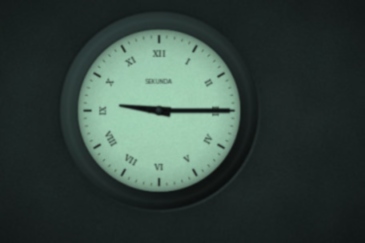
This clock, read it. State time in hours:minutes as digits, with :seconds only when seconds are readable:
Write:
9:15
